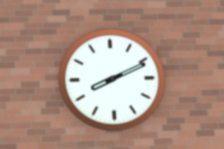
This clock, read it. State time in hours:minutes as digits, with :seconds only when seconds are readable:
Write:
8:11
